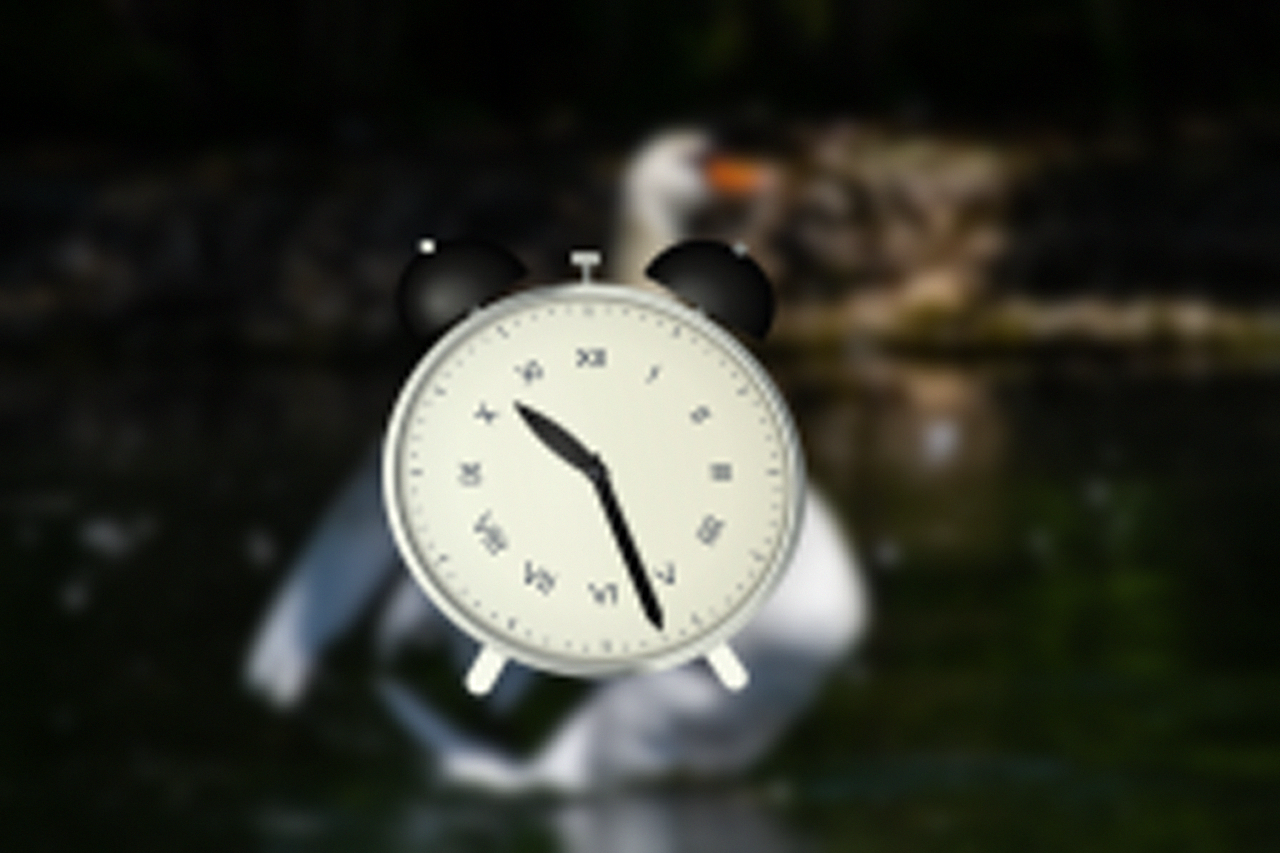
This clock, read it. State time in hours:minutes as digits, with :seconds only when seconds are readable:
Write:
10:27
